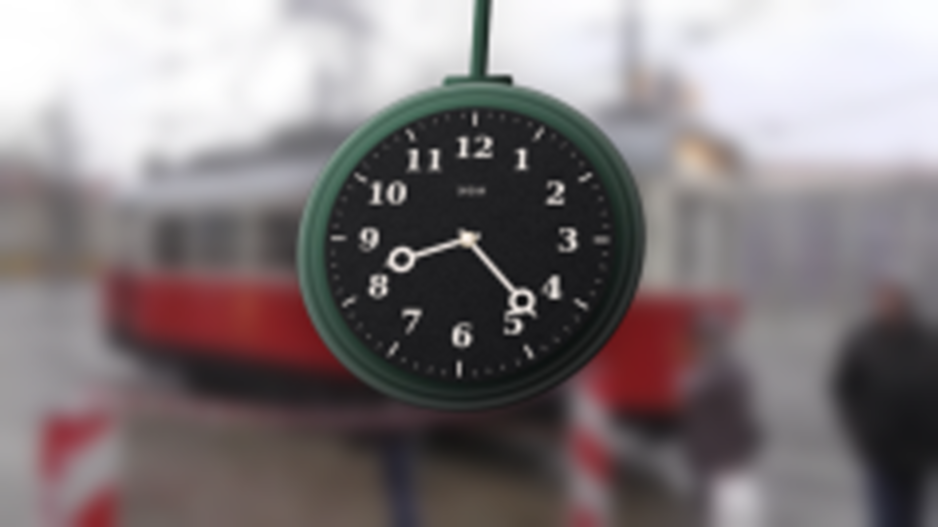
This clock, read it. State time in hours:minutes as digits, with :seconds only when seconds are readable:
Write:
8:23
